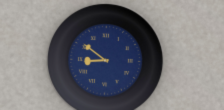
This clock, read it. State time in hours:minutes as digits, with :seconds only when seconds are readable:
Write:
8:51
